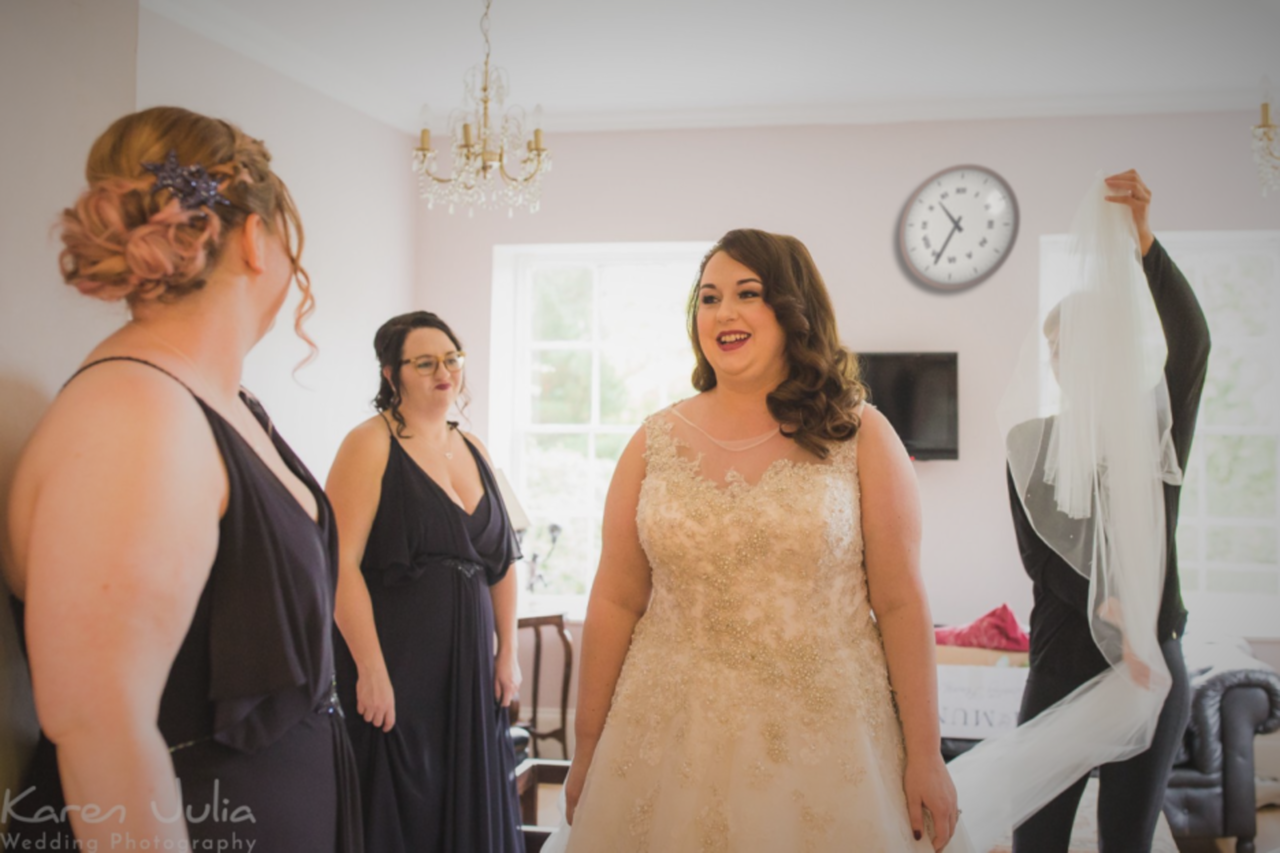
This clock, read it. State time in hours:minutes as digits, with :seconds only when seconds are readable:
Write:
10:34
